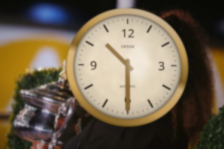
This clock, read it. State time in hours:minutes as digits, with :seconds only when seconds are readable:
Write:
10:30
